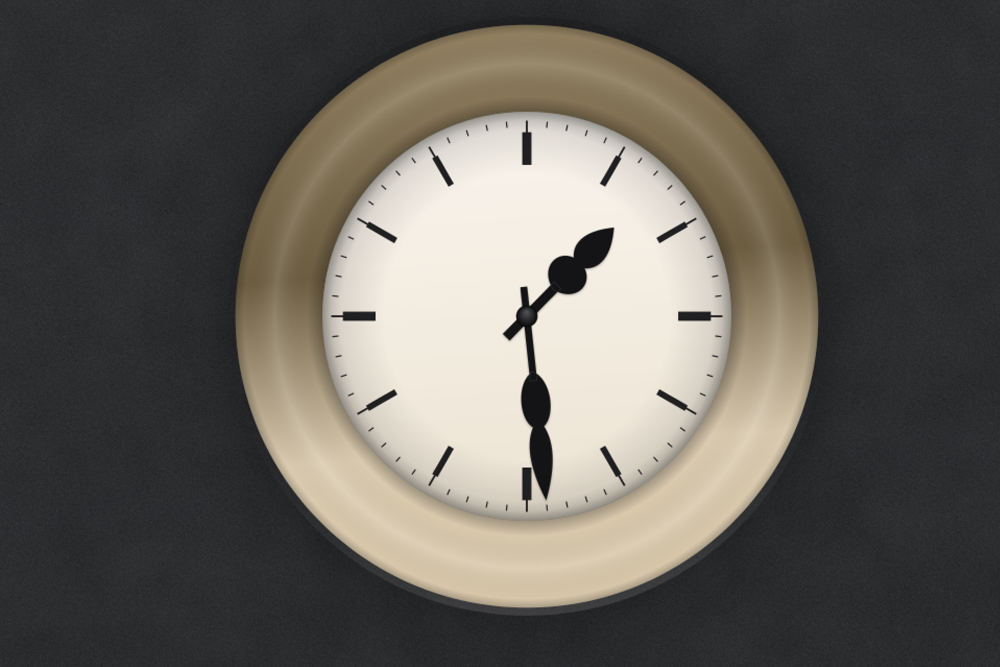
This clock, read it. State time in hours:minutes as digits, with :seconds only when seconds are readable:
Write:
1:29
